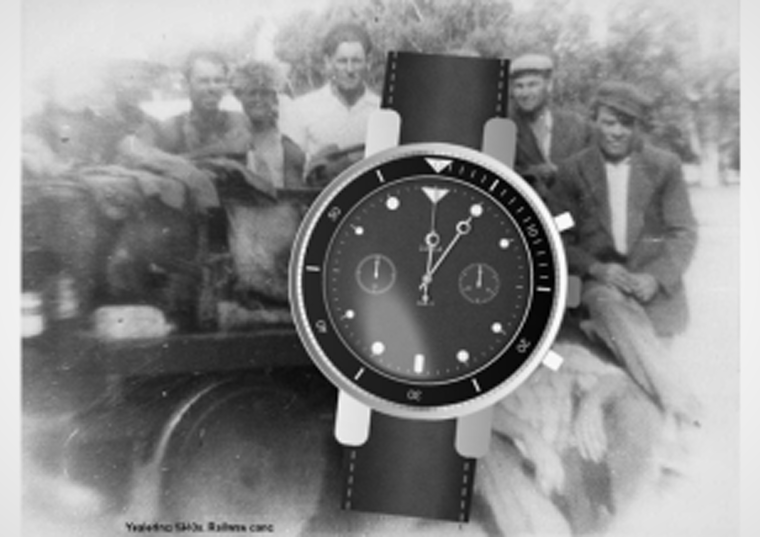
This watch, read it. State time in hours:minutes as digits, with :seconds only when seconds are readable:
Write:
12:05
